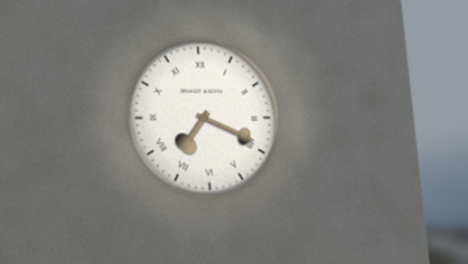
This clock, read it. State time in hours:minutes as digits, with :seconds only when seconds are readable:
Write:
7:19
